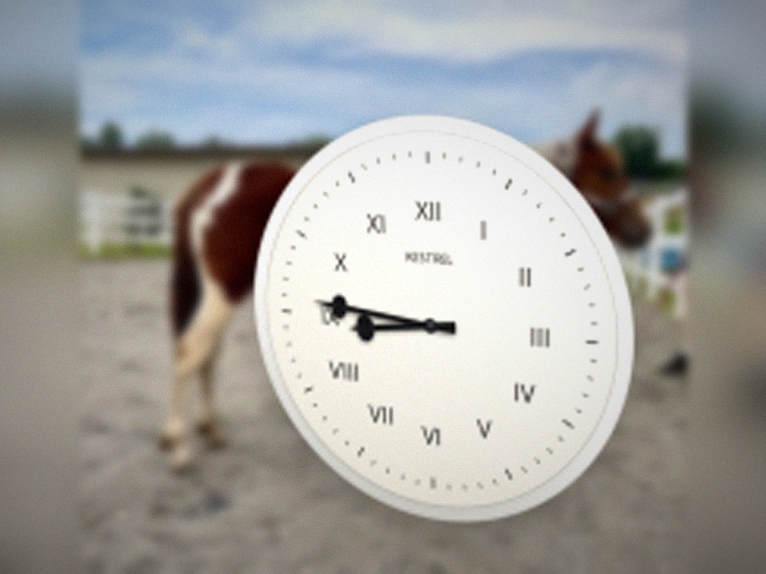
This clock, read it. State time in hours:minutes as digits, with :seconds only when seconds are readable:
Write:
8:46
